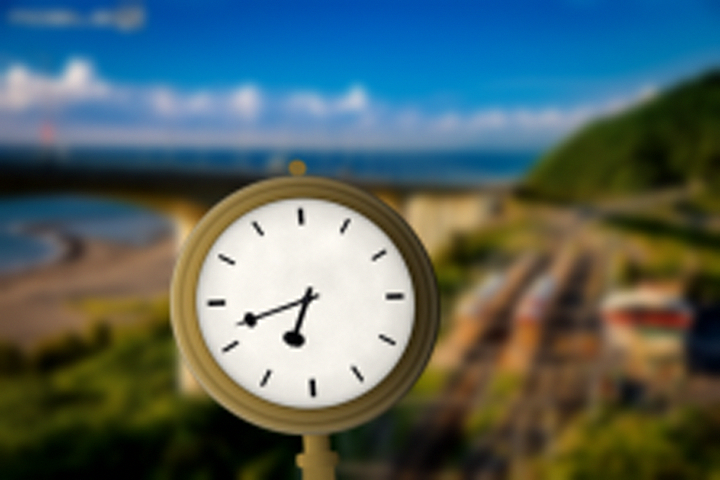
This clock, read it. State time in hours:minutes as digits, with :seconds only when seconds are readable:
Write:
6:42
